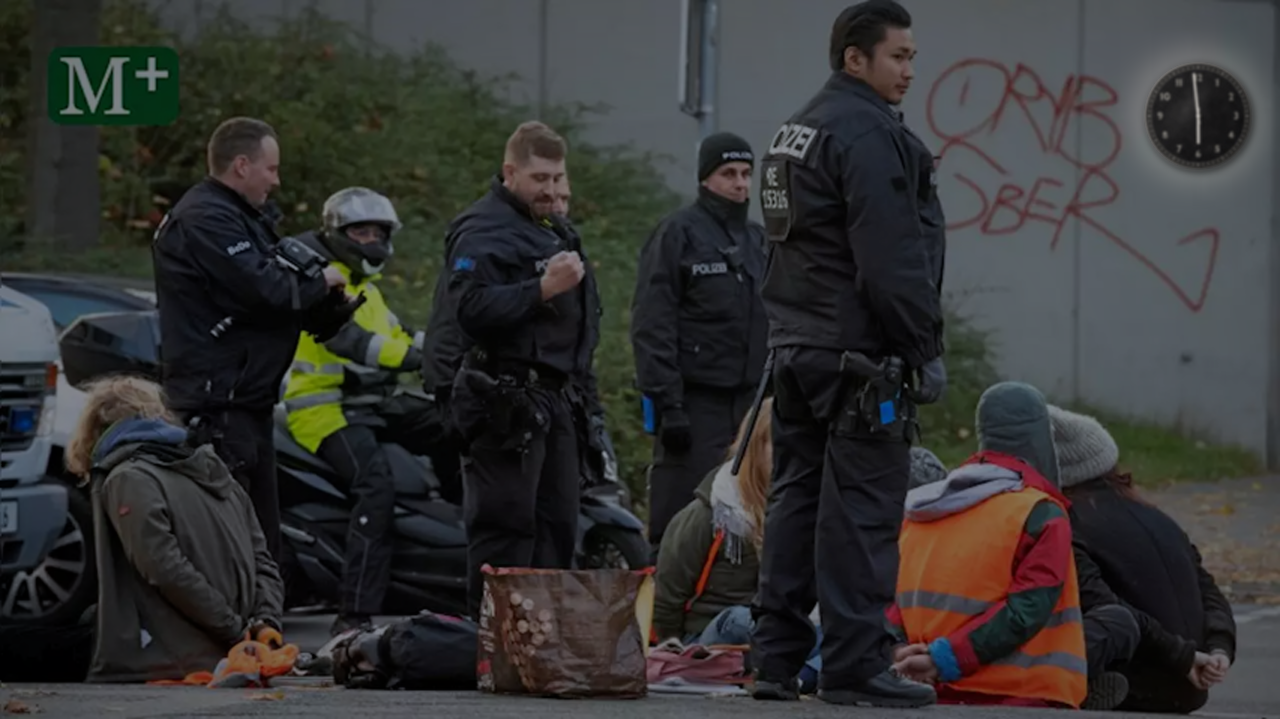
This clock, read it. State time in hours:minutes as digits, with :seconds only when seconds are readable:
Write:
5:59
